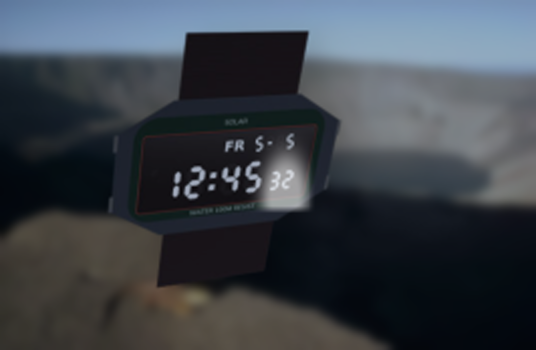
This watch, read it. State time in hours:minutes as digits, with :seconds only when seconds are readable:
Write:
12:45:32
